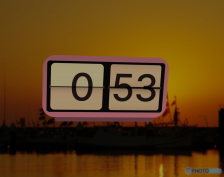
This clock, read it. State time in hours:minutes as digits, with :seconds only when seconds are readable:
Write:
0:53
